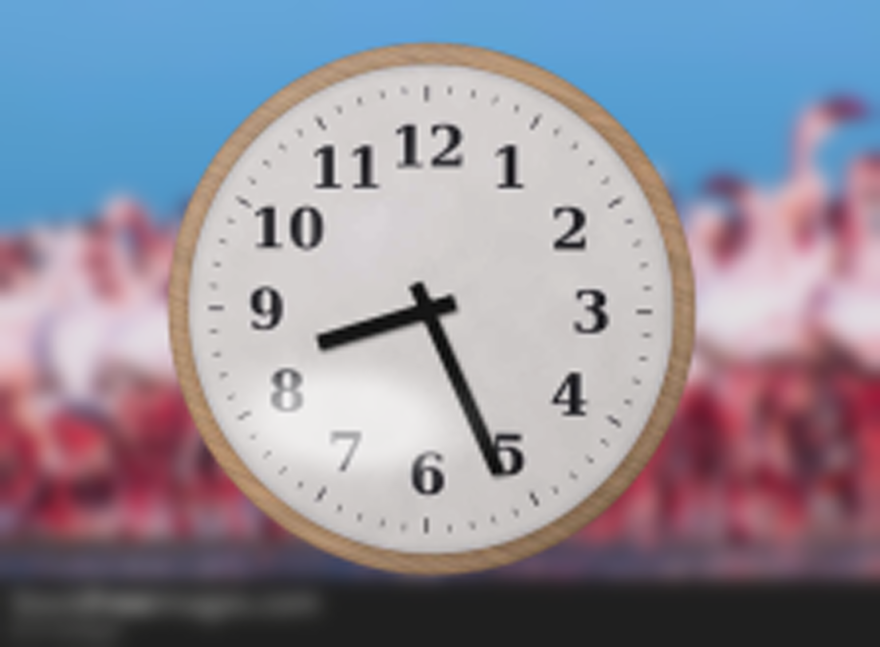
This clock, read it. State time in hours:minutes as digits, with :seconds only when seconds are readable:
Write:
8:26
